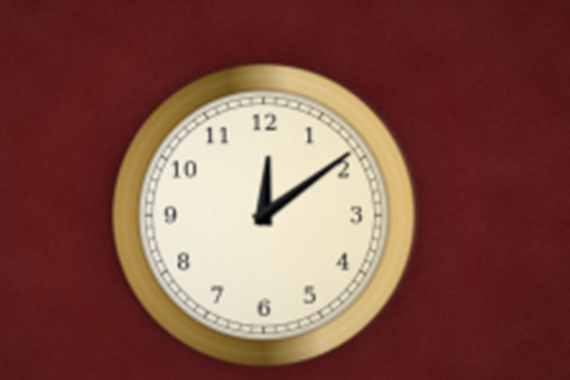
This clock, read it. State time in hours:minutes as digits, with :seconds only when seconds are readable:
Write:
12:09
